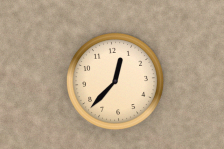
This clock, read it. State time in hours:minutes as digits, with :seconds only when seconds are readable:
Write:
12:38
